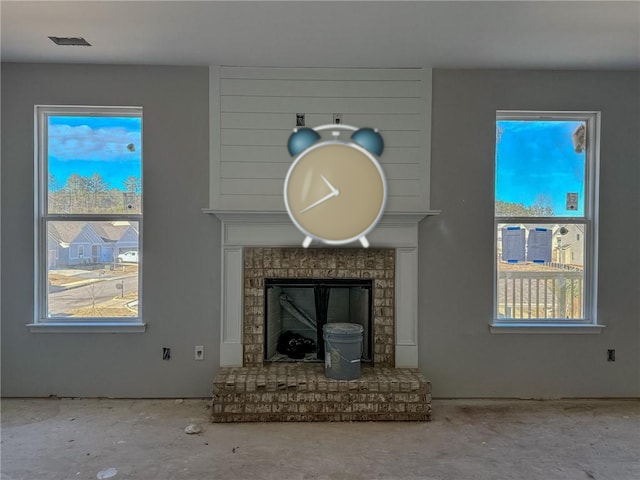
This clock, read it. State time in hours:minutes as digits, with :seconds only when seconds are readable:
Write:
10:40
